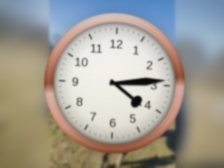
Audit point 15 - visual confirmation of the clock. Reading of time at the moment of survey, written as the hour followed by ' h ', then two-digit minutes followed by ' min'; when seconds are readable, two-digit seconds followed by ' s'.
4 h 14 min
